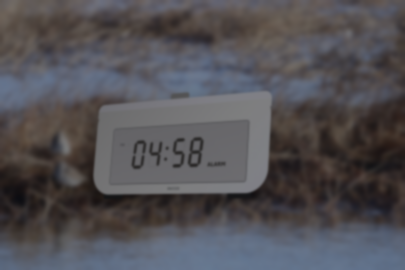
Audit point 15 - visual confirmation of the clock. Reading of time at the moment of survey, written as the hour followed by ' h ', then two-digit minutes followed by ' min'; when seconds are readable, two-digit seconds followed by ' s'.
4 h 58 min
